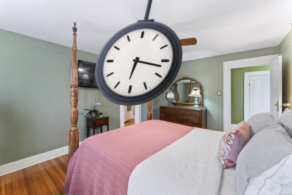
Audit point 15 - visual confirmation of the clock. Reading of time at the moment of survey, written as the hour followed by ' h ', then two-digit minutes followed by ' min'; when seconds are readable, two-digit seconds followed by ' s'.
6 h 17 min
